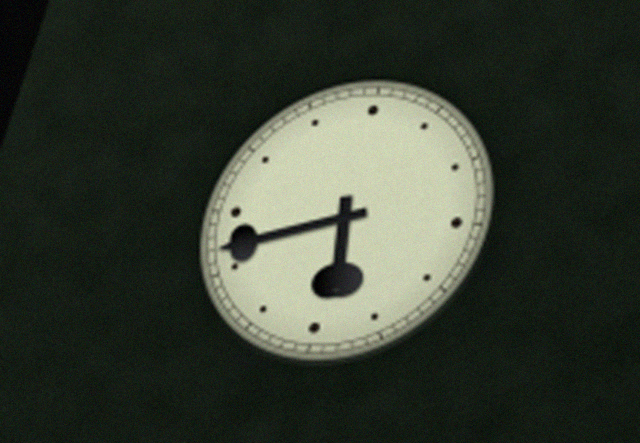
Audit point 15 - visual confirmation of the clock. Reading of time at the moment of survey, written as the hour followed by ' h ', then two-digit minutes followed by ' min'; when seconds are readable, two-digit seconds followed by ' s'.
5 h 42 min
